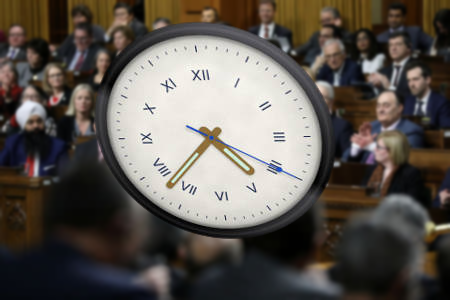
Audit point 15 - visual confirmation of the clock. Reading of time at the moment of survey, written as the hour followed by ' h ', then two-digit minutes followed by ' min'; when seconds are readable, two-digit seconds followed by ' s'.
4 h 37 min 20 s
